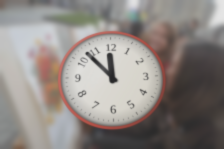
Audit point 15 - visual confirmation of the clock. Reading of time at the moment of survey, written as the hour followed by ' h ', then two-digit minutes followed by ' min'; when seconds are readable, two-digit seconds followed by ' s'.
11 h 53 min
